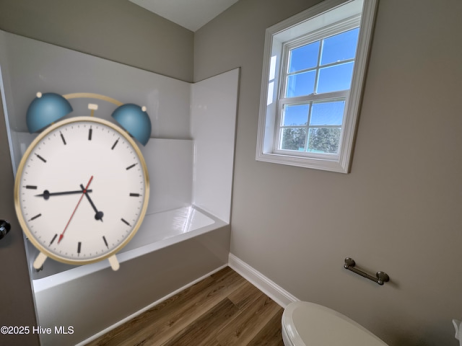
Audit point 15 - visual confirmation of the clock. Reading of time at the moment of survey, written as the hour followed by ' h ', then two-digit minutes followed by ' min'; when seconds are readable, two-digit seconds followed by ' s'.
4 h 43 min 34 s
